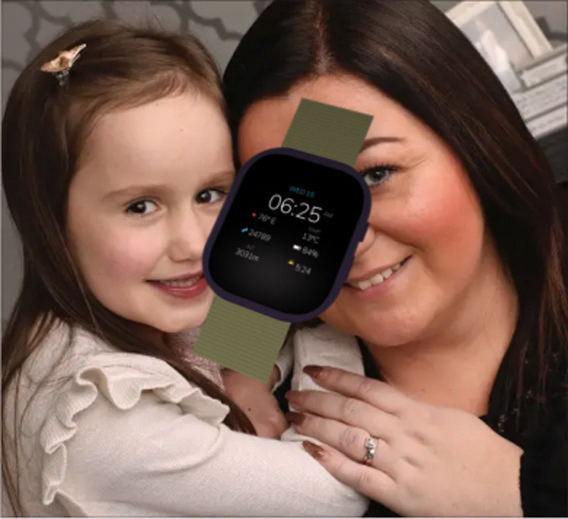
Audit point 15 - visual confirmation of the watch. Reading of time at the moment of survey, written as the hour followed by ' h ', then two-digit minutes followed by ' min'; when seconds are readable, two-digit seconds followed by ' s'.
6 h 25 min
